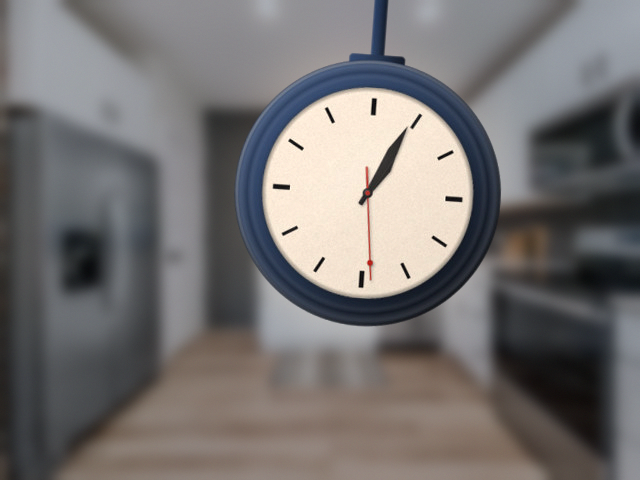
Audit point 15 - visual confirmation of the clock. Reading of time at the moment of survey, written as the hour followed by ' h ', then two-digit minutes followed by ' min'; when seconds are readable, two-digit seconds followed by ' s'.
1 h 04 min 29 s
